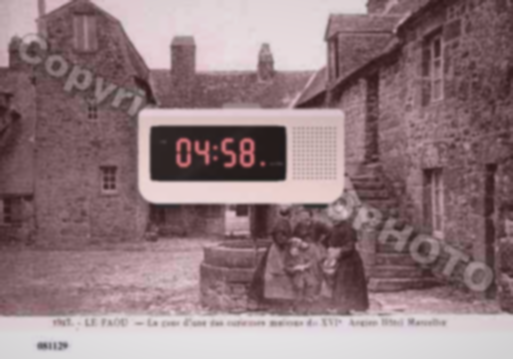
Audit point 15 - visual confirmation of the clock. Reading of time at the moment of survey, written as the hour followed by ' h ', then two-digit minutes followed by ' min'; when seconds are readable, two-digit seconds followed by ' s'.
4 h 58 min
